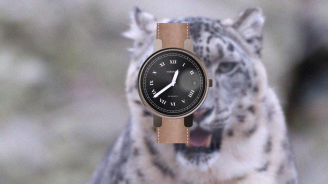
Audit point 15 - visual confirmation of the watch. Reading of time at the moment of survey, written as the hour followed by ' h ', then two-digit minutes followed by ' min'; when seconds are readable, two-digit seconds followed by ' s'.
12 h 39 min
